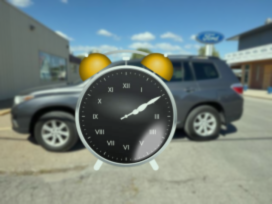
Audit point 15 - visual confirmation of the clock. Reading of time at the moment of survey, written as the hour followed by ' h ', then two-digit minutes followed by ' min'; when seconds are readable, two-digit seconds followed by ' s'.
2 h 10 min
